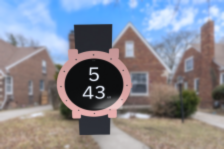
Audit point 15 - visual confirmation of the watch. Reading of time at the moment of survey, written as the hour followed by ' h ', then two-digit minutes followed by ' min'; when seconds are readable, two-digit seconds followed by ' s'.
5 h 43 min
